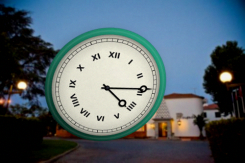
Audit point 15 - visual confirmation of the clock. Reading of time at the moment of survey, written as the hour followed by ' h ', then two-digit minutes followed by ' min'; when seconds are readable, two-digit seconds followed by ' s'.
4 h 14 min
